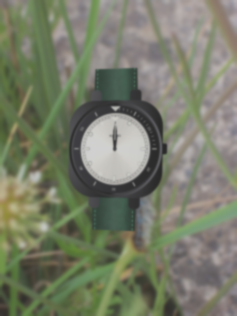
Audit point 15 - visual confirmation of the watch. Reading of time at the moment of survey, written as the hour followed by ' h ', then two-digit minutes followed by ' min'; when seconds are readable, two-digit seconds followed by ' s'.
12 h 00 min
